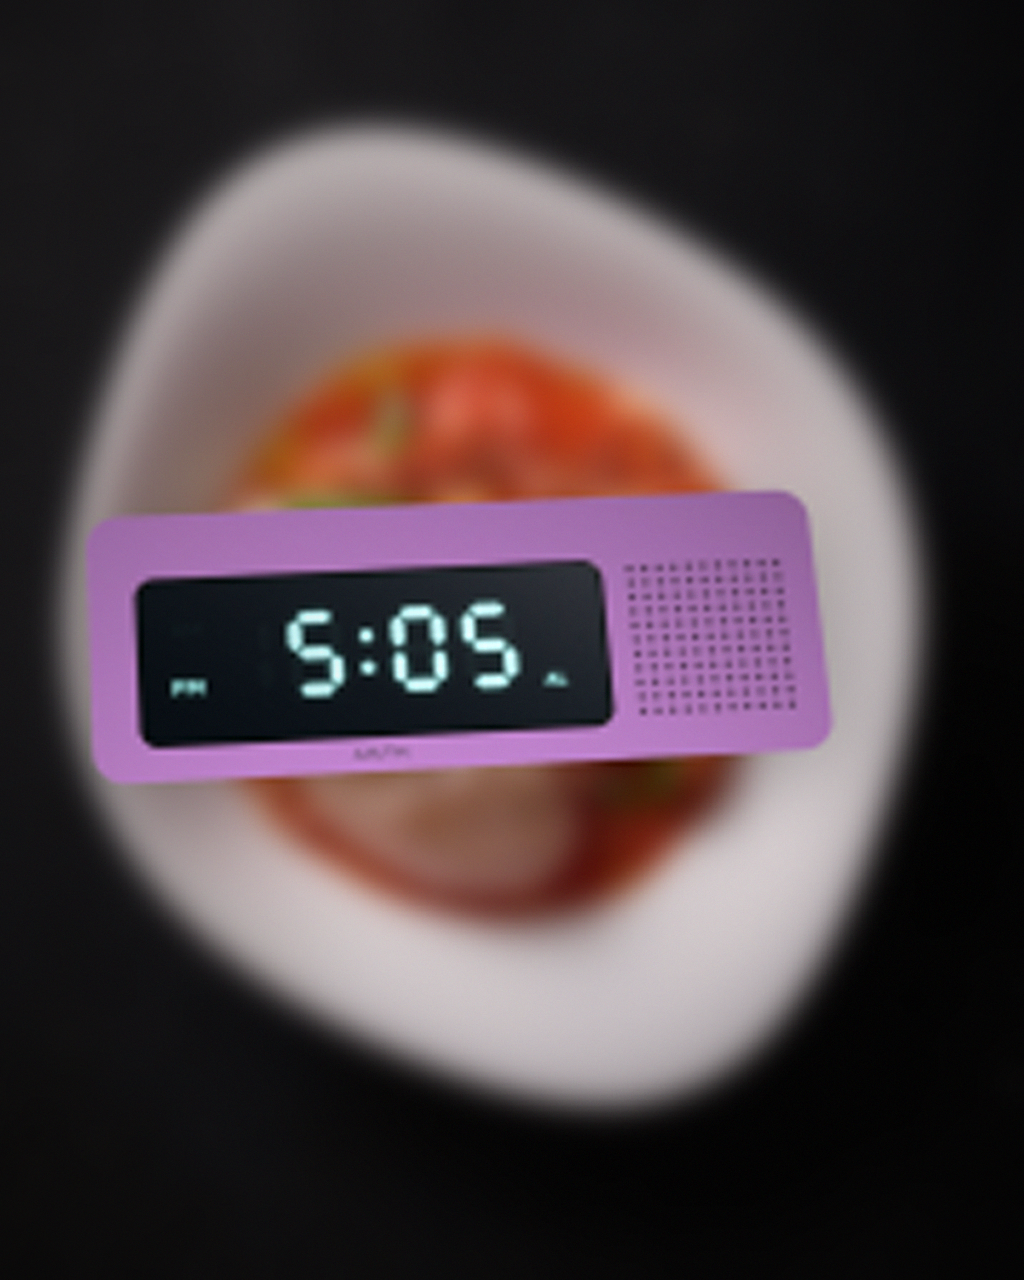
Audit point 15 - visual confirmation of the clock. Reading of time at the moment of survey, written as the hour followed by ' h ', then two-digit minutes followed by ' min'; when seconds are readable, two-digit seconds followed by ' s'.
5 h 05 min
